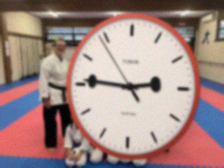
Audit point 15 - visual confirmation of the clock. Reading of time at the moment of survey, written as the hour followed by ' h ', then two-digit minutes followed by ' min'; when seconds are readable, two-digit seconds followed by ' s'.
2 h 45 min 54 s
